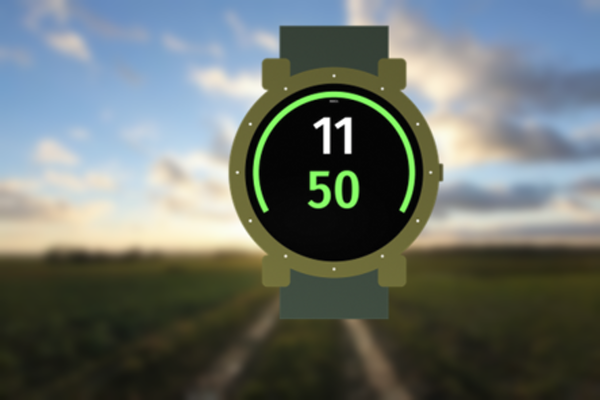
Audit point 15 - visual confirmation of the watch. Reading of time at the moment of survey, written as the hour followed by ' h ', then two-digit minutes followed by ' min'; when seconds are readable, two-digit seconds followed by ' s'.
11 h 50 min
